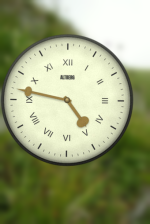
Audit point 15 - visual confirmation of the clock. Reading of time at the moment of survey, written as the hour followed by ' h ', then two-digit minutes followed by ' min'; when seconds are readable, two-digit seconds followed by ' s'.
4 h 47 min
